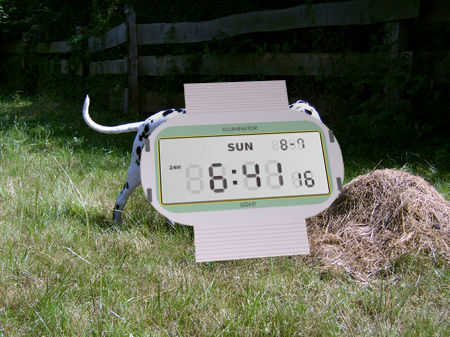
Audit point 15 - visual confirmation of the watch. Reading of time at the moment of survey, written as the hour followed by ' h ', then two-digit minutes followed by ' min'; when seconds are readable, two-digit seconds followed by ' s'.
6 h 41 min 16 s
